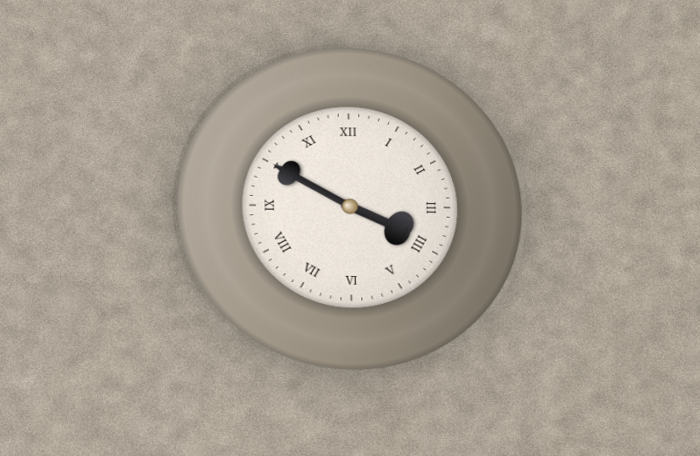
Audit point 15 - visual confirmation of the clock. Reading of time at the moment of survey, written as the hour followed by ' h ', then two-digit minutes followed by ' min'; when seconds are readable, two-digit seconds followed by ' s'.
3 h 50 min
